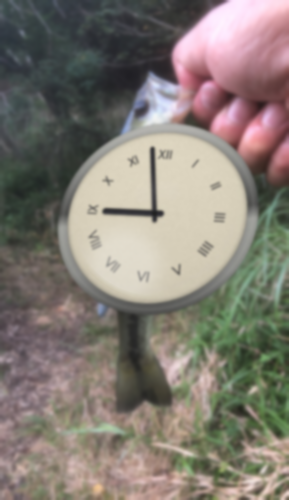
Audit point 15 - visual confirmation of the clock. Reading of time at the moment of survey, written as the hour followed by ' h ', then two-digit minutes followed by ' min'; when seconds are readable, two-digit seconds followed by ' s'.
8 h 58 min
